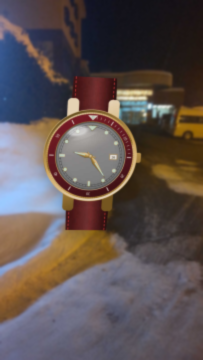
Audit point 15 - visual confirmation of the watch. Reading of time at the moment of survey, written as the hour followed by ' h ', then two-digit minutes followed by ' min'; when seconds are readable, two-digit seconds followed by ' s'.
9 h 24 min
